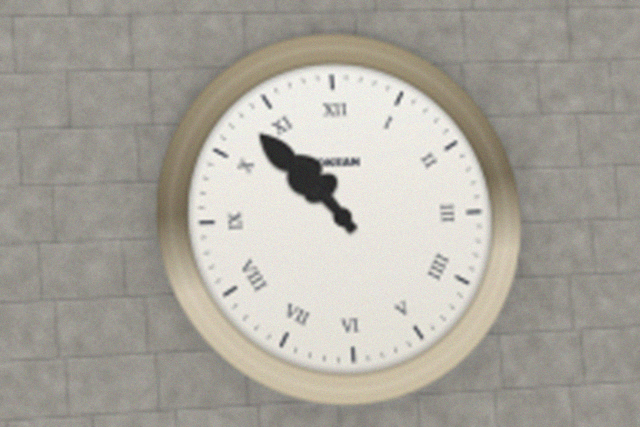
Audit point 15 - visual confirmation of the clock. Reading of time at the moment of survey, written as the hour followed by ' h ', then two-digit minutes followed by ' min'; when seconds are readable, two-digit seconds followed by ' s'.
10 h 53 min
